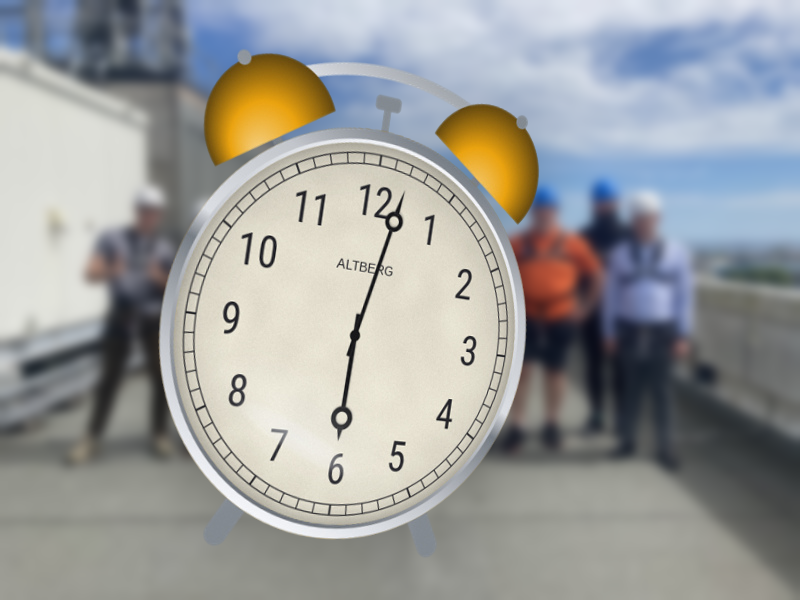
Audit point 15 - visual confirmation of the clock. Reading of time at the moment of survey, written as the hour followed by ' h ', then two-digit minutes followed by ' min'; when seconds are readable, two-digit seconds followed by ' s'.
6 h 02 min
